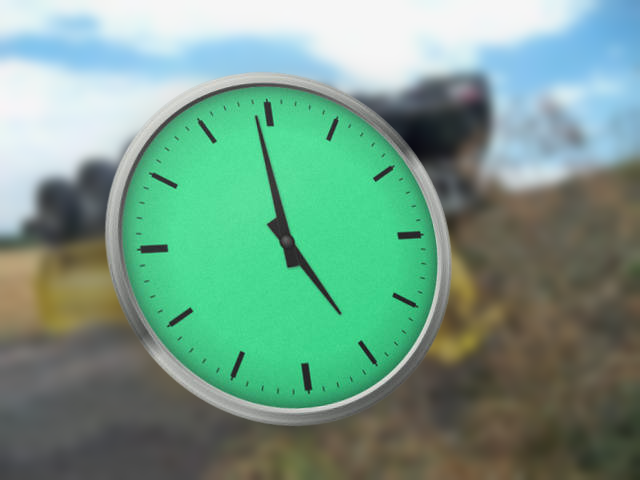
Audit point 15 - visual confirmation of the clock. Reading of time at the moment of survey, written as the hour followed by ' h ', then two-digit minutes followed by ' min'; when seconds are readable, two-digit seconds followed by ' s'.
4 h 59 min
